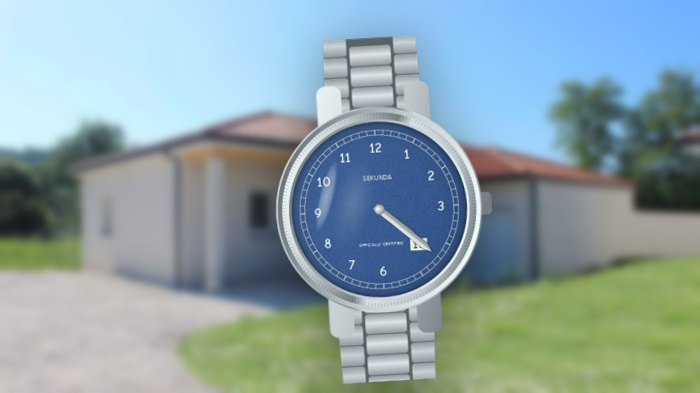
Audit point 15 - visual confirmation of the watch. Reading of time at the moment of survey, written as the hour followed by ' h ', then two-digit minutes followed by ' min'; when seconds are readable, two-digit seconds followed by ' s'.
4 h 22 min
